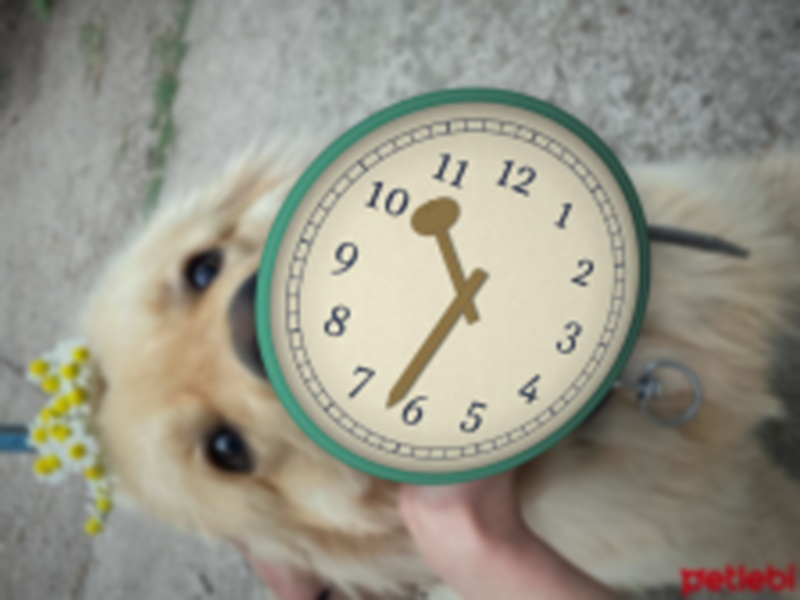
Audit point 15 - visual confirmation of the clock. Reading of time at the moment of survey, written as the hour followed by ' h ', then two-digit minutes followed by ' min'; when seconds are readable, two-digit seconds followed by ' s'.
10 h 32 min
